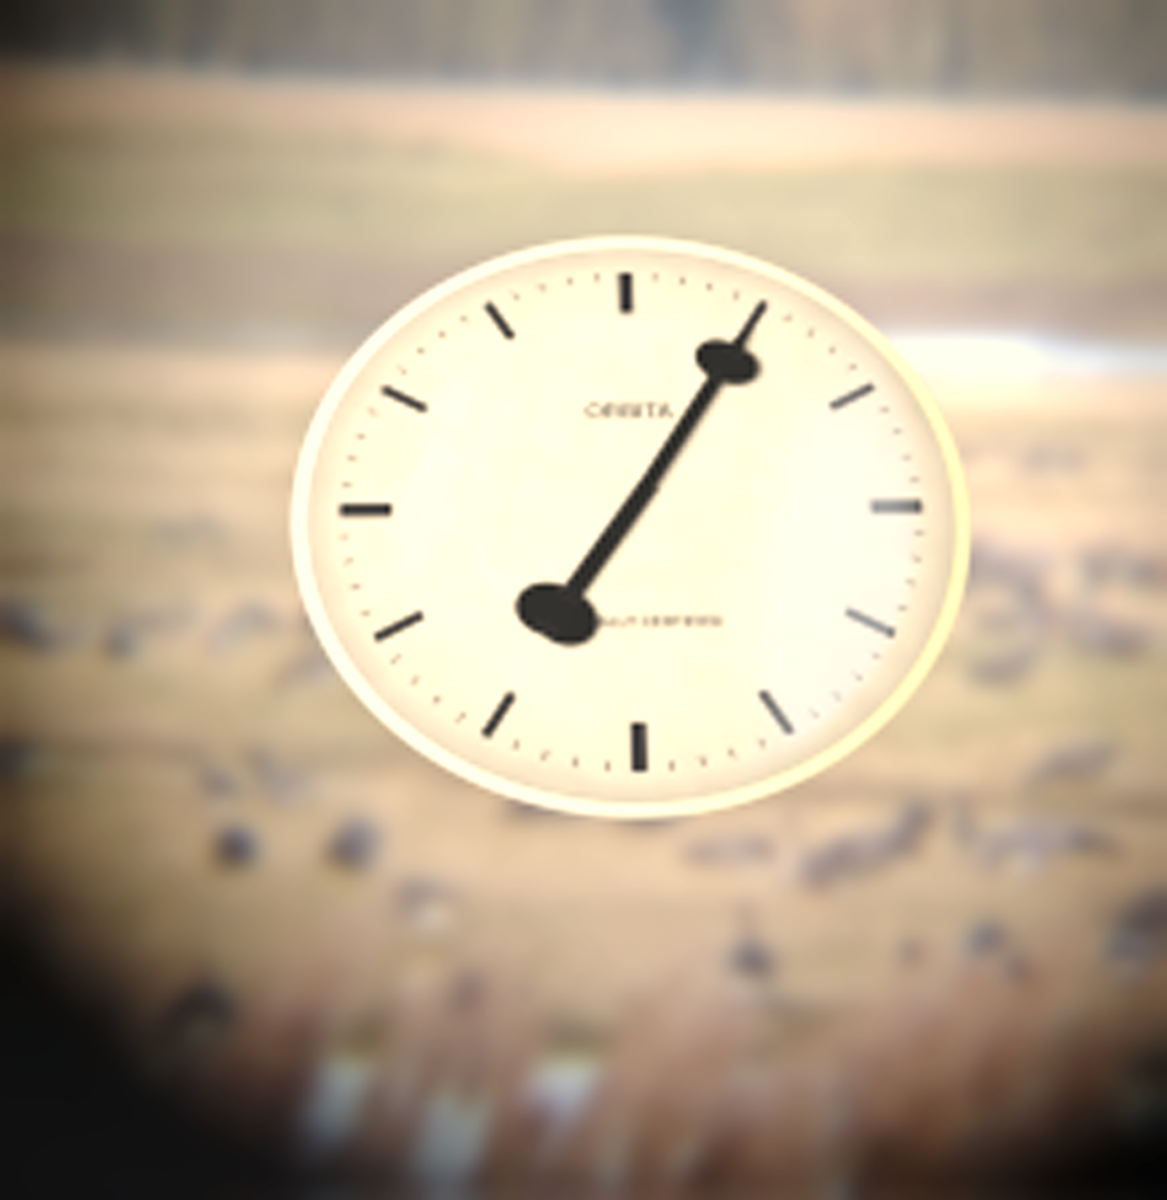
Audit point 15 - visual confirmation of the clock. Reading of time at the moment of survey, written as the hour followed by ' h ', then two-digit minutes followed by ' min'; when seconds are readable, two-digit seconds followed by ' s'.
7 h 05 min
